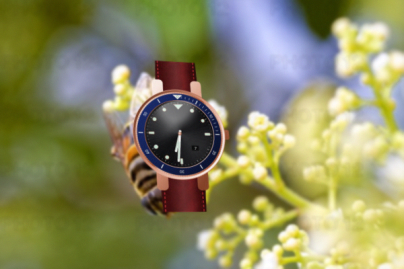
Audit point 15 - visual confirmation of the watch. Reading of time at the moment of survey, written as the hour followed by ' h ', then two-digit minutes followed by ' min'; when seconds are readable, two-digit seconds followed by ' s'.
6 h 31 min
